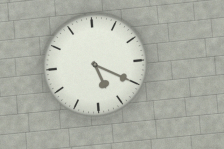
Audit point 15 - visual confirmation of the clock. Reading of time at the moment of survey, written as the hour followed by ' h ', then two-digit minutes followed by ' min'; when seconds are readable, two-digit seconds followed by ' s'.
5 h 20 min
